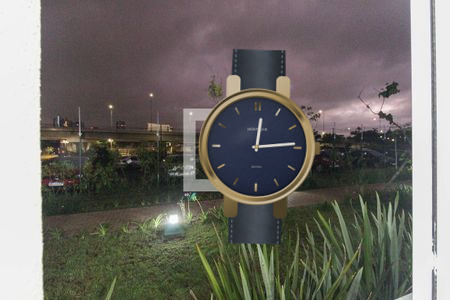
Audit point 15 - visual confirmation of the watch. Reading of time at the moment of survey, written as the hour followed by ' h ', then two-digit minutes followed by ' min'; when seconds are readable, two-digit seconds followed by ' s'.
12 h 14 min
